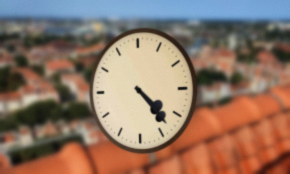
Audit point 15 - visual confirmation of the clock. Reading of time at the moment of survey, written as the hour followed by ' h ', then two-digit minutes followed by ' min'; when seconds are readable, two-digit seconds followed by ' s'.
4 h 23 min
